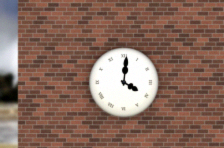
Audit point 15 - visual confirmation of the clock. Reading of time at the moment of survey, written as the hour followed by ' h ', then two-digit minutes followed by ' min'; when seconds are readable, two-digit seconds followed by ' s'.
4 h 01 min
